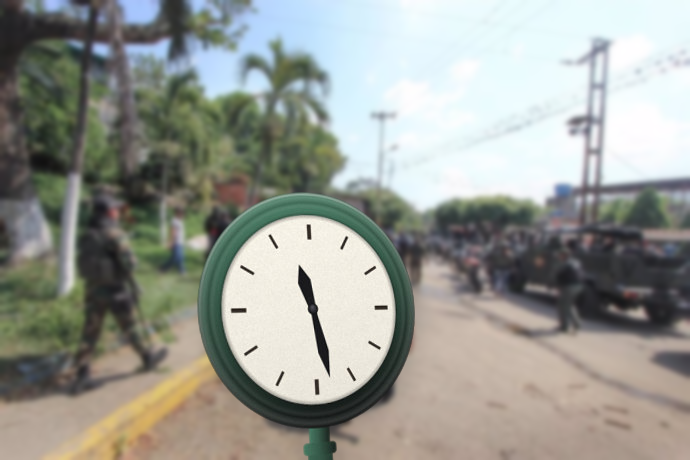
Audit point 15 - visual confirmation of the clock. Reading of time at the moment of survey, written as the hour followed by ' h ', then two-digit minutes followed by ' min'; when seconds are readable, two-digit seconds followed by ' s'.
11 h 28 min
